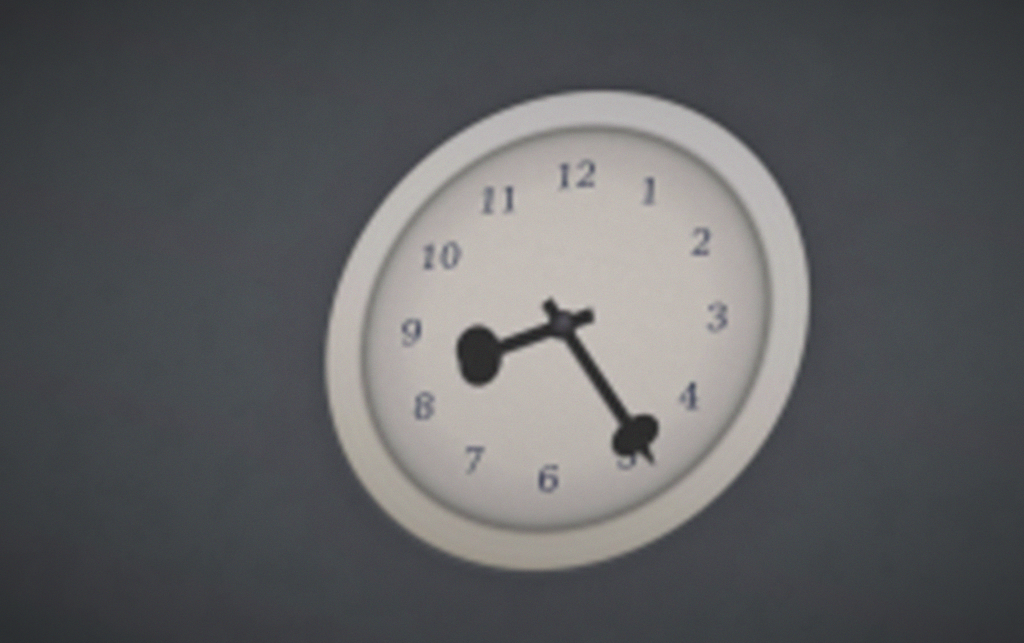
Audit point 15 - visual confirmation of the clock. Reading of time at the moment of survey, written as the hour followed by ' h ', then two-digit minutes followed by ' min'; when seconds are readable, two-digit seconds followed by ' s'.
8 h 24 min
